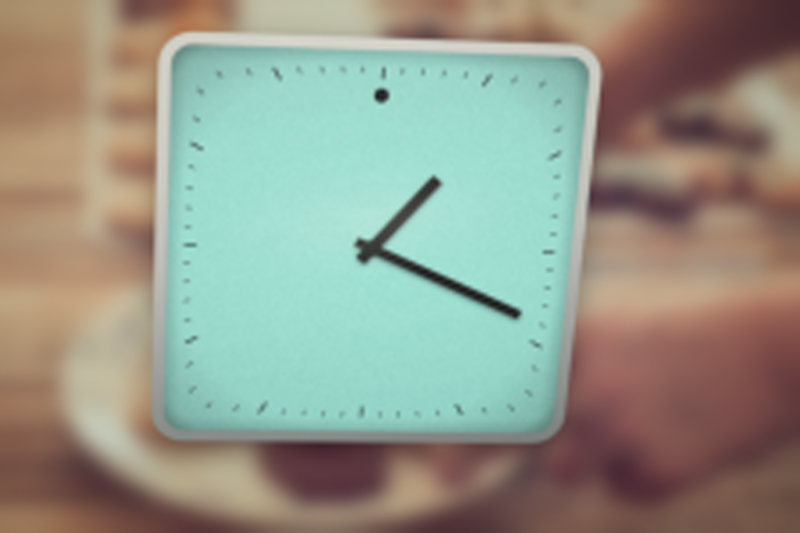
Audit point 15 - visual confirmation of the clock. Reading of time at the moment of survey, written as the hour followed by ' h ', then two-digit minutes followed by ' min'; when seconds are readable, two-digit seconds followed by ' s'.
1 h 19 min
